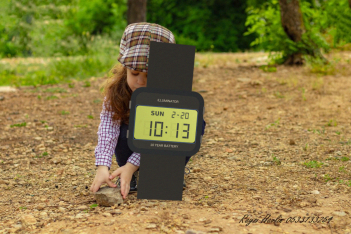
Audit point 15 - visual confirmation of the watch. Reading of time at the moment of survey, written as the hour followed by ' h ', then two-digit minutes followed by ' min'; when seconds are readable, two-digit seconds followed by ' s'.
10 h 13 min
